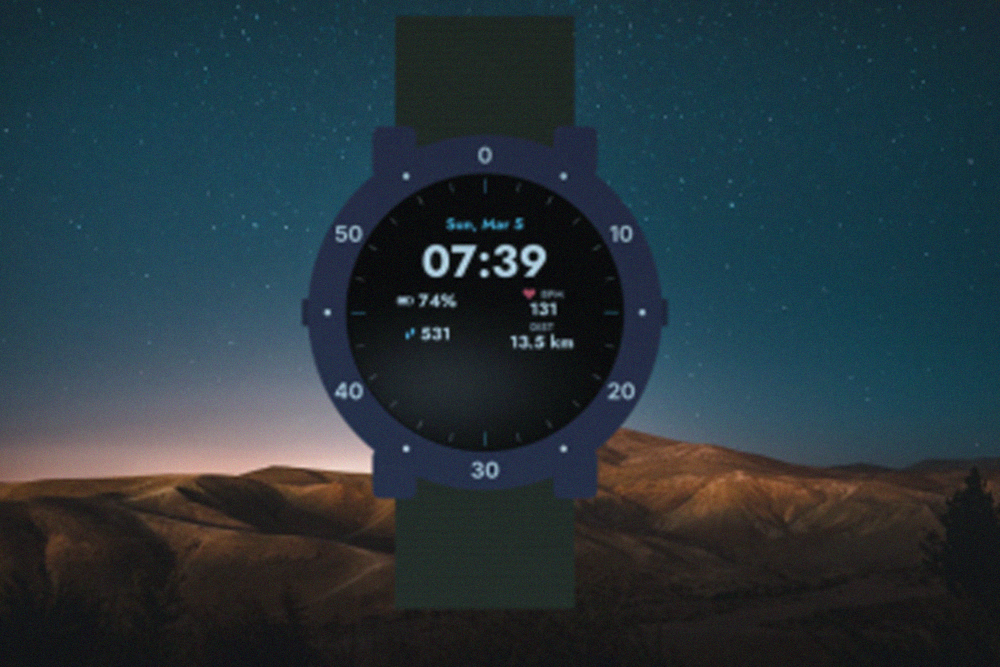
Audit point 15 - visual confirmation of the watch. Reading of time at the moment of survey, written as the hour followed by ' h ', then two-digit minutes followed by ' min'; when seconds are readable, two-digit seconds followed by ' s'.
7 h 39 min
